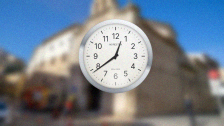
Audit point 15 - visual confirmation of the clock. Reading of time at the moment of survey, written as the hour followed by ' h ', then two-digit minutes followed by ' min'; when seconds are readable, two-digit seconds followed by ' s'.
12 h 39 min
